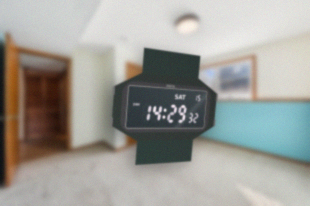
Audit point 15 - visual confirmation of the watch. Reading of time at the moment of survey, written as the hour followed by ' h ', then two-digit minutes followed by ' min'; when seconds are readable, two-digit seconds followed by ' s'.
14 h 29 min 32 s
